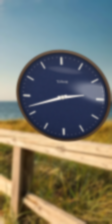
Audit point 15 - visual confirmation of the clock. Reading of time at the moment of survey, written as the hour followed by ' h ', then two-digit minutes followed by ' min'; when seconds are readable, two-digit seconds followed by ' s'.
2 h 42 min
